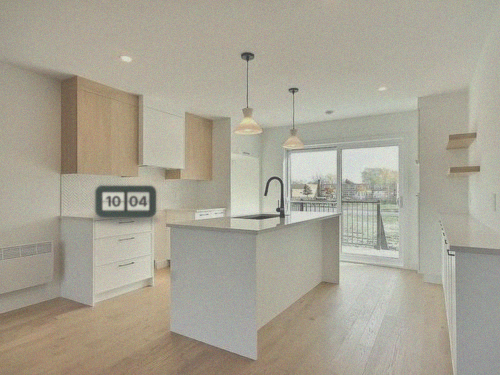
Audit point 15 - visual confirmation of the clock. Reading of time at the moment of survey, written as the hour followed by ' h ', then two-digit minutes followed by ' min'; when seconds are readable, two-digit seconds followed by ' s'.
10 h 04 min
